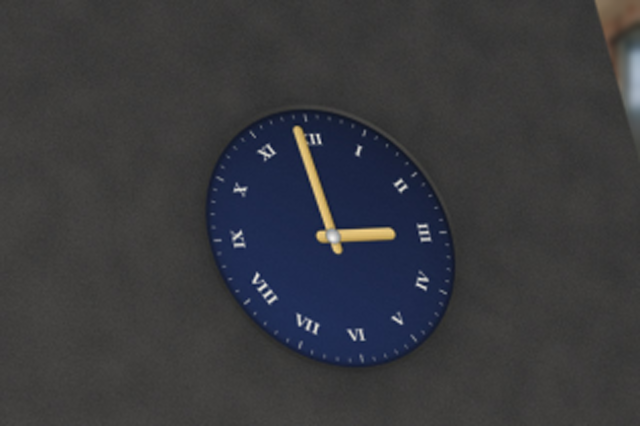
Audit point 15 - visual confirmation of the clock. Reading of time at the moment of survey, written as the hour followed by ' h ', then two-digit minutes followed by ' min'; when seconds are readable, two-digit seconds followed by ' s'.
2 h 59 min
